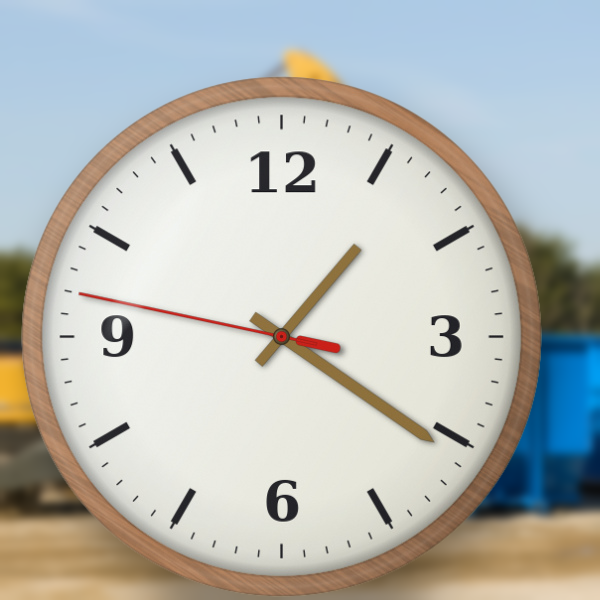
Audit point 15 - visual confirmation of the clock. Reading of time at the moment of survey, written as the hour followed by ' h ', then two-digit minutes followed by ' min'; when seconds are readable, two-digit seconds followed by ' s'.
1 h 20 min 47 s
